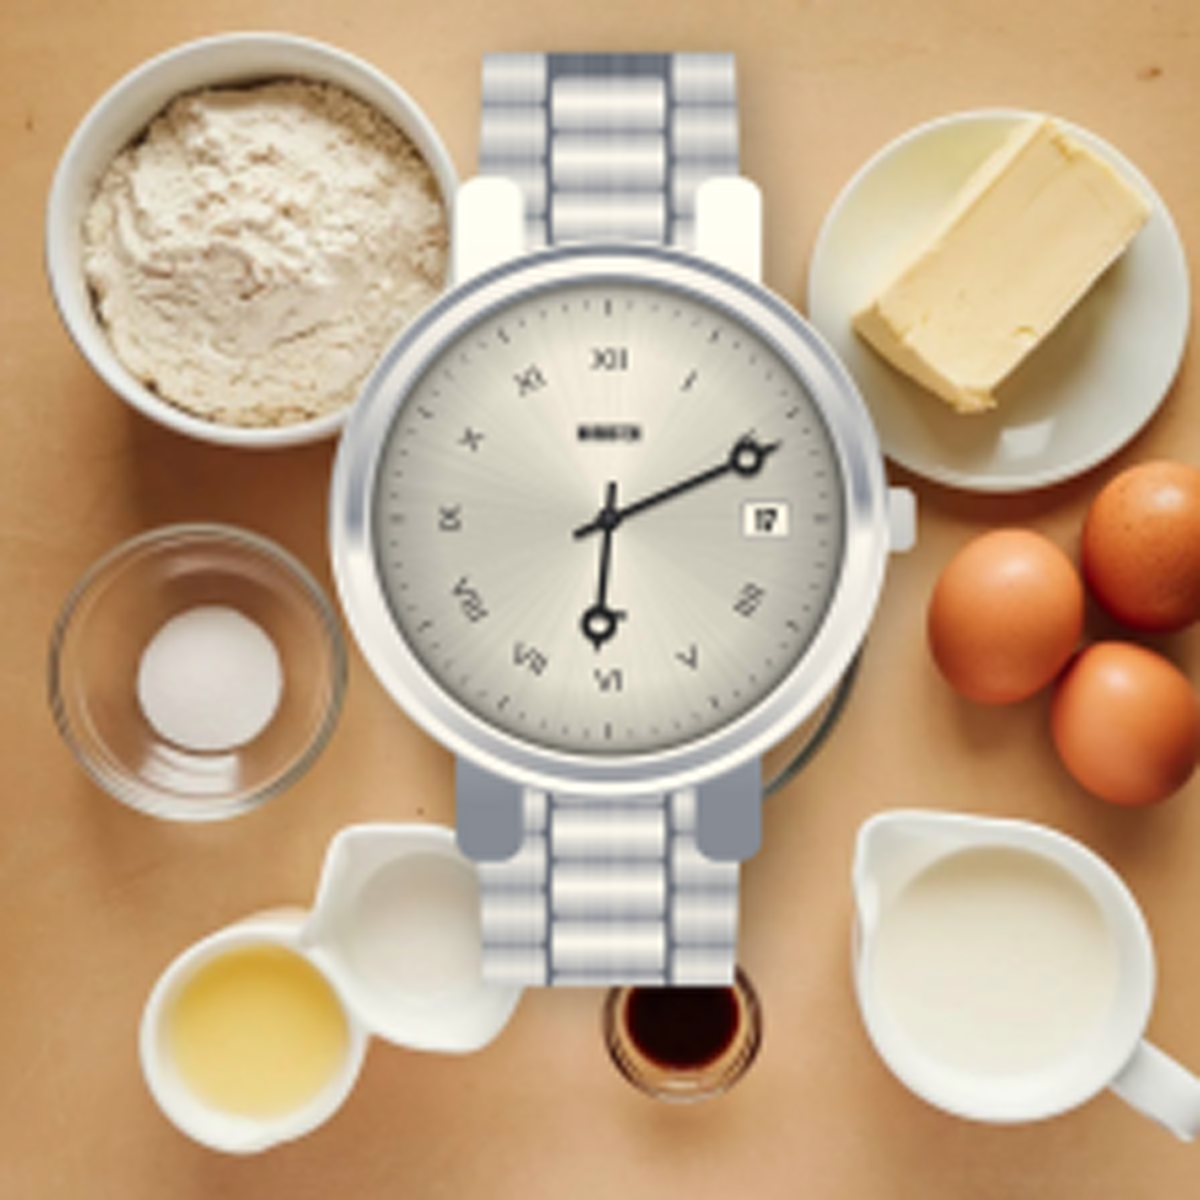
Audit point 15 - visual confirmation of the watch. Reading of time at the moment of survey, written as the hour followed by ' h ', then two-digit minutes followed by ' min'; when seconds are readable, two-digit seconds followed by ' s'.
6 h 11 min
